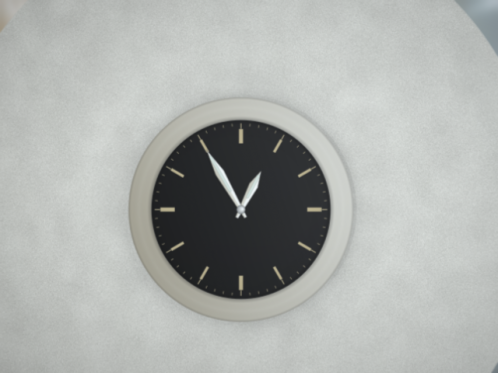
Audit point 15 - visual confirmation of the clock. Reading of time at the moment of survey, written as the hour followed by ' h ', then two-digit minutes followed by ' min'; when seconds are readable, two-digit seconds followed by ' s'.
12 h 55 min
